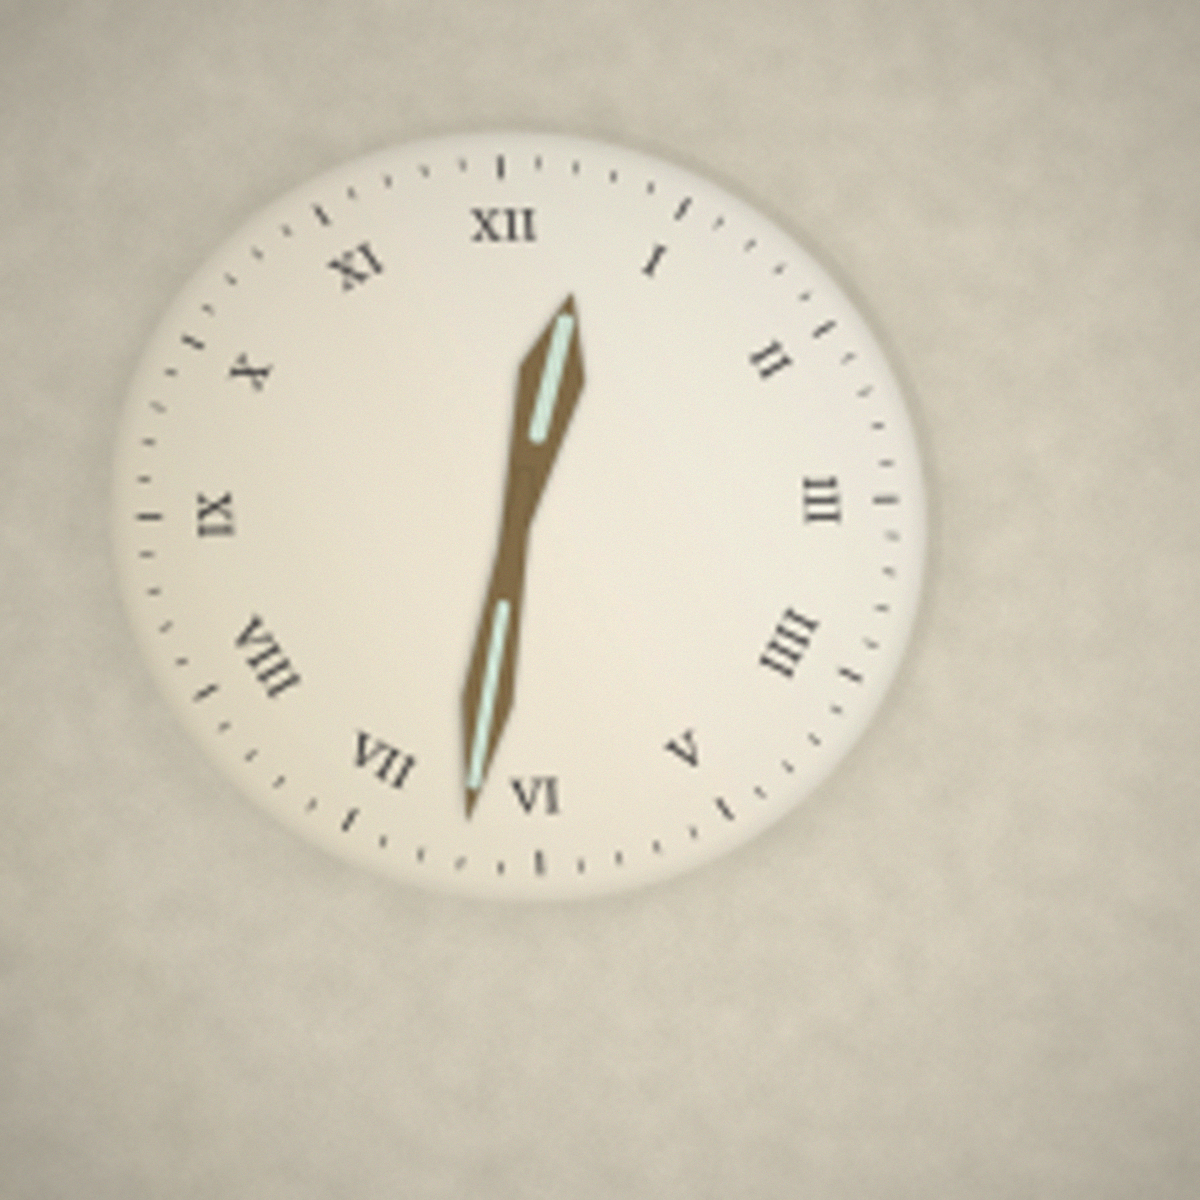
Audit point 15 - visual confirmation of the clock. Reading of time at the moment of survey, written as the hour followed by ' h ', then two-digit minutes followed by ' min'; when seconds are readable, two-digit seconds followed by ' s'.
12 h 32 min
